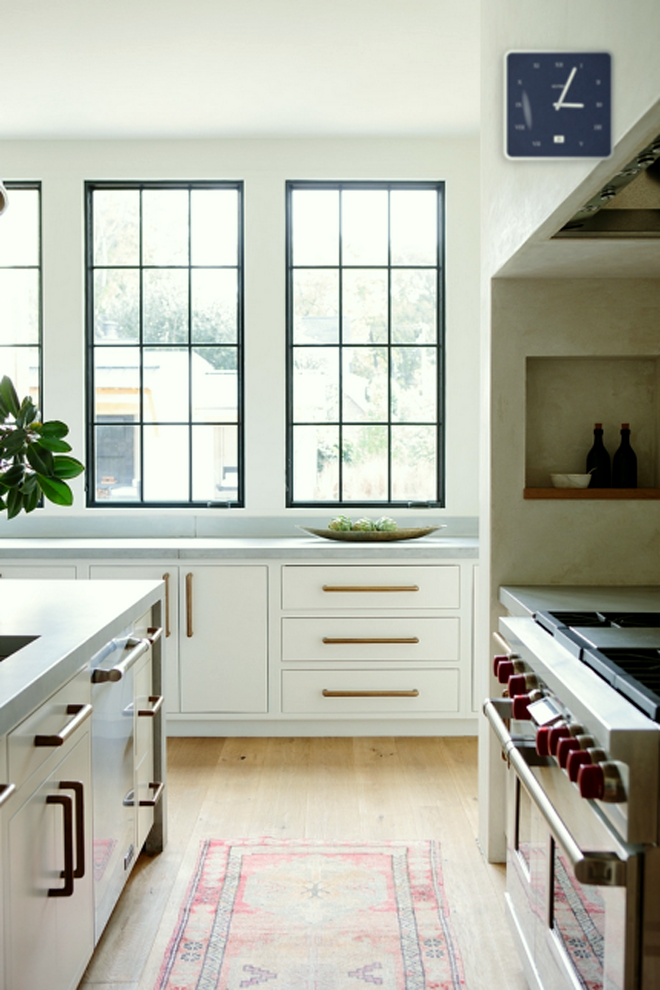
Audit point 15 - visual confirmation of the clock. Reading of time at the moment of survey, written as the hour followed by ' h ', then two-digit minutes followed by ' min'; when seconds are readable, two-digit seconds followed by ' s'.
3 h 04 min
